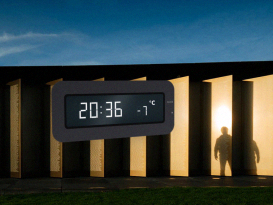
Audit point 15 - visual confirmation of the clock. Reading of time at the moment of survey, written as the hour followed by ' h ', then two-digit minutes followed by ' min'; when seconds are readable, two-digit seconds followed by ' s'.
20 h 36 min
